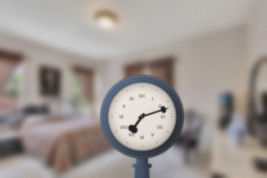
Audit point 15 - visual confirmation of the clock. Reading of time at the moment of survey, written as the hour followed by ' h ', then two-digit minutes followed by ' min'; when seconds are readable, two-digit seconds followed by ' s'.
7 h 12 min
